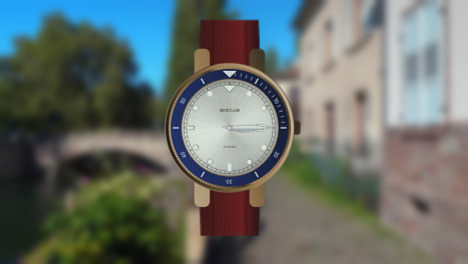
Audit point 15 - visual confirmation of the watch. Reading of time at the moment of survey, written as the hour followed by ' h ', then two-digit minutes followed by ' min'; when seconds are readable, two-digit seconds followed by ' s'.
3 h 15 min
